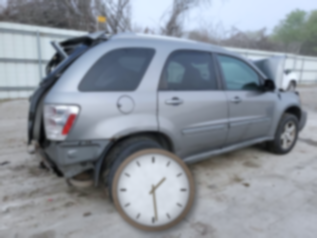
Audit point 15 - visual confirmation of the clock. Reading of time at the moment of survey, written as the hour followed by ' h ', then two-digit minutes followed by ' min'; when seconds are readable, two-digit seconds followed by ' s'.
1 h 29 min
